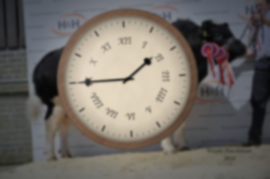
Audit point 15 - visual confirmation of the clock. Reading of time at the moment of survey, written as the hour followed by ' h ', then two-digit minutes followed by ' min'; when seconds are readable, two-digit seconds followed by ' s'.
1 h 45 min
